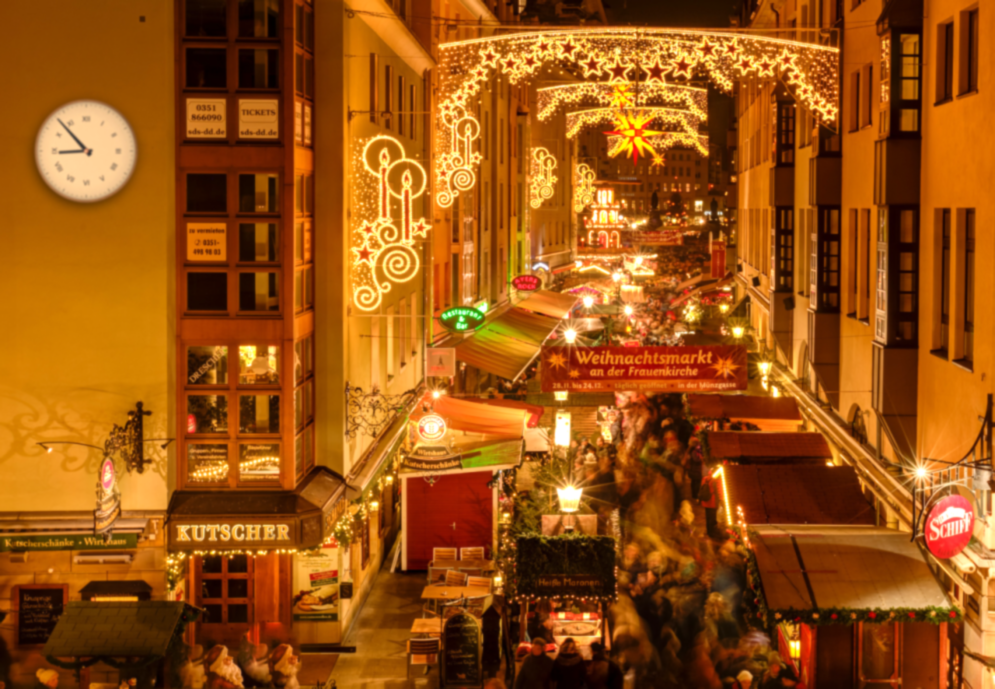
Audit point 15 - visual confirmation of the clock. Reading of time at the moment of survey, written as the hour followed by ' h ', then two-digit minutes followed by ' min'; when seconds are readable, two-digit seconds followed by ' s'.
8 h 53 min
